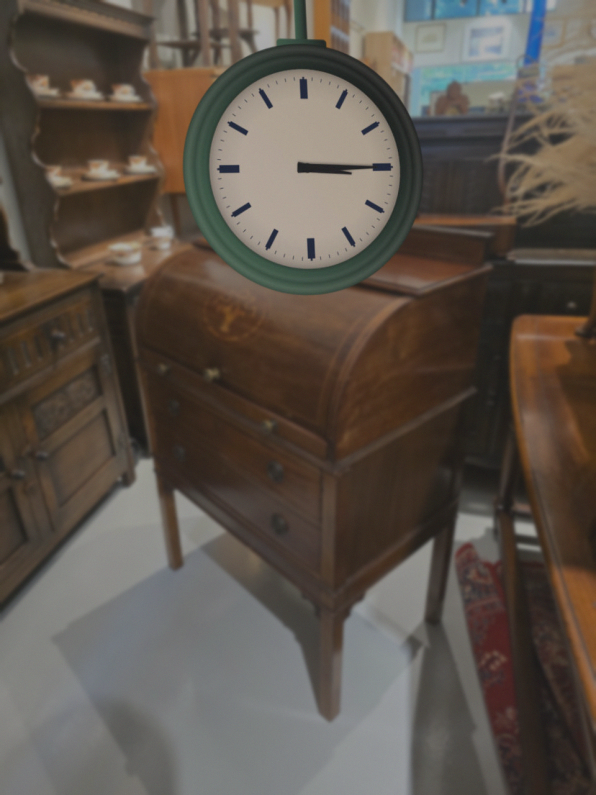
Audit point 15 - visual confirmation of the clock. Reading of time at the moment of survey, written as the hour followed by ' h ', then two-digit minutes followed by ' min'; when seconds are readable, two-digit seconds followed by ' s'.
3 h 15 min
